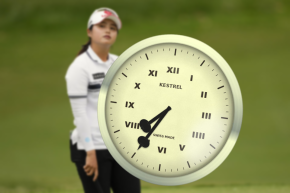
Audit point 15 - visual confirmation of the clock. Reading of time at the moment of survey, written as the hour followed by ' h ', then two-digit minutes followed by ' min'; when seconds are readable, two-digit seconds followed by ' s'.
7 h 35 min
